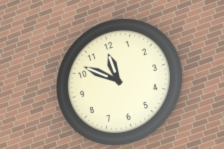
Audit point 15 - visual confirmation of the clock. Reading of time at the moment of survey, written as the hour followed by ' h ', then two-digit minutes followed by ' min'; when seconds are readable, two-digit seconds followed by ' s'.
11 h 52 min
